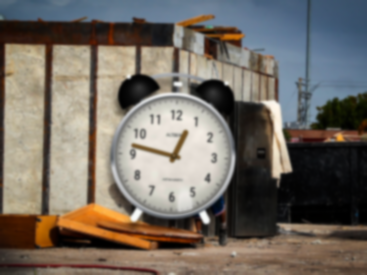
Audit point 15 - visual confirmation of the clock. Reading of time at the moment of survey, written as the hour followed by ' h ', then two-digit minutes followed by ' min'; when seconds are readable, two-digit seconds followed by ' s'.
12 h 47 min
